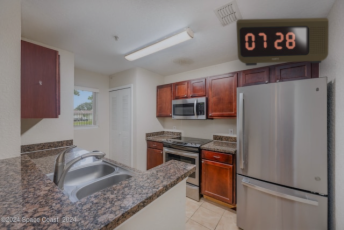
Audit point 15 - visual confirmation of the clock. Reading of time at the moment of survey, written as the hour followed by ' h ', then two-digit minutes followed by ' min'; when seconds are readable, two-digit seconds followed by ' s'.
7 h 28 min
